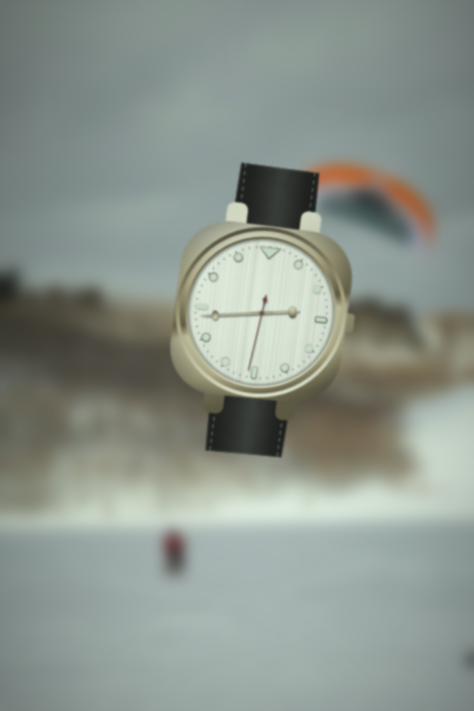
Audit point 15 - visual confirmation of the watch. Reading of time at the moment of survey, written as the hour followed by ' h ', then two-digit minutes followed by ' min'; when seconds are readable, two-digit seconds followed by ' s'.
2 h 43 min 31 s
